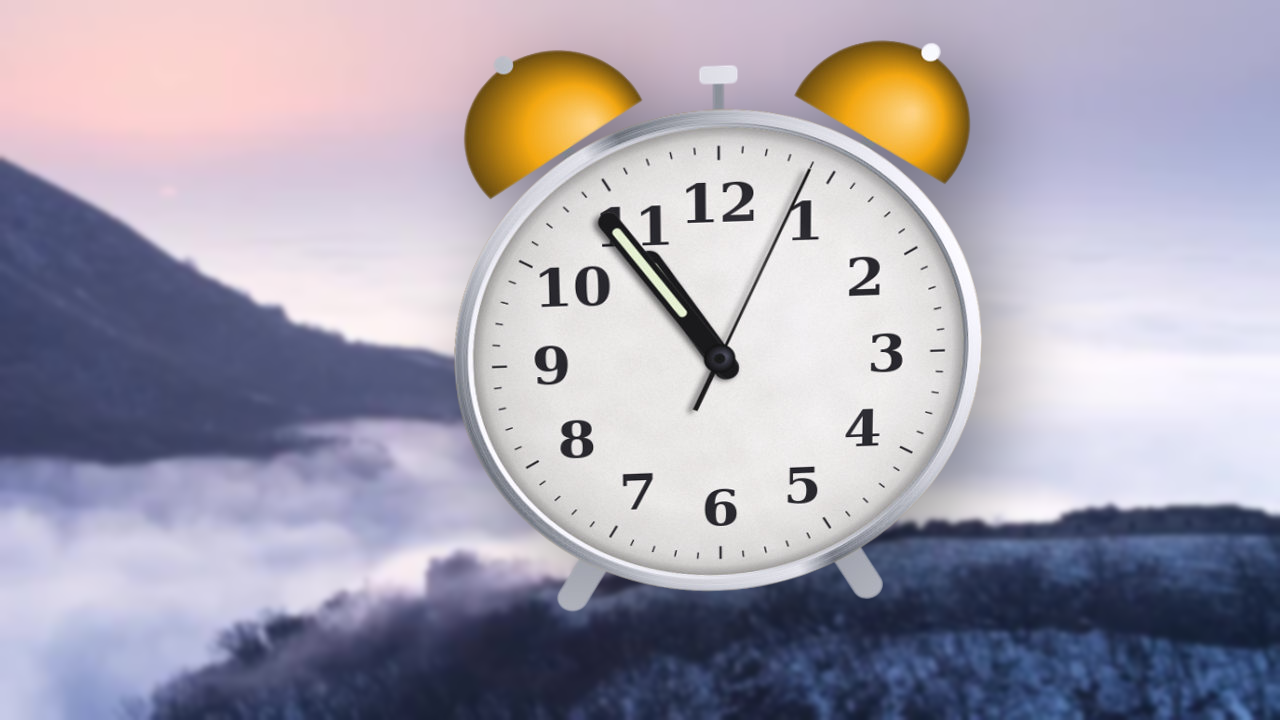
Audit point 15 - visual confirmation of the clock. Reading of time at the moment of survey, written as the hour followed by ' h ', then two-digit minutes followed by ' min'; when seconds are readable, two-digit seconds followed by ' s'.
10 h 54 min 04 s
